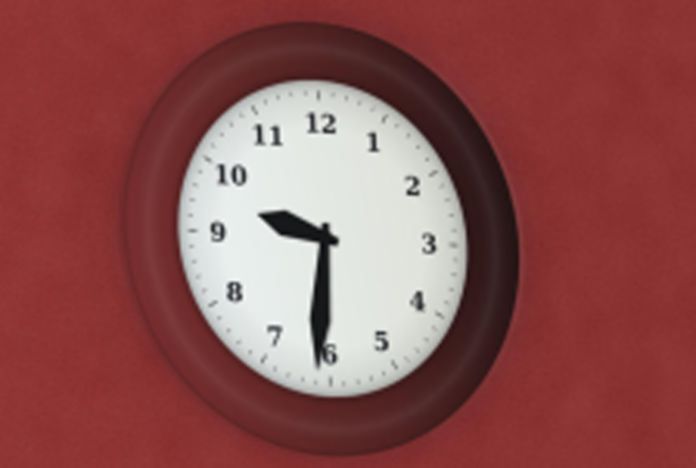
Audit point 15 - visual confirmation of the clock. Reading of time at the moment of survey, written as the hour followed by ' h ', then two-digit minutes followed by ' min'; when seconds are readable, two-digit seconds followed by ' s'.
9 h 31 min
